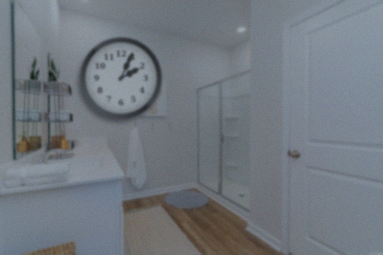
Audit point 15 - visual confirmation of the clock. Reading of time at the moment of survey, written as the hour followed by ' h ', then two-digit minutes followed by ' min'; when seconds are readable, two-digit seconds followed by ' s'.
2 h 04 min
